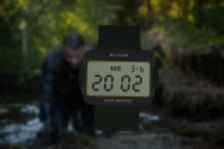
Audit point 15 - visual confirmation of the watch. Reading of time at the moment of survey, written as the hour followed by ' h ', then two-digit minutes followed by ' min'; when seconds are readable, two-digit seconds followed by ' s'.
20 h 02 min
